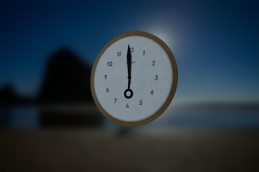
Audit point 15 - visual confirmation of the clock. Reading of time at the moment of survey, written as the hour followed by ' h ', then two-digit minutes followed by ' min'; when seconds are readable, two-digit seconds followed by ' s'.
5 h 59 min
